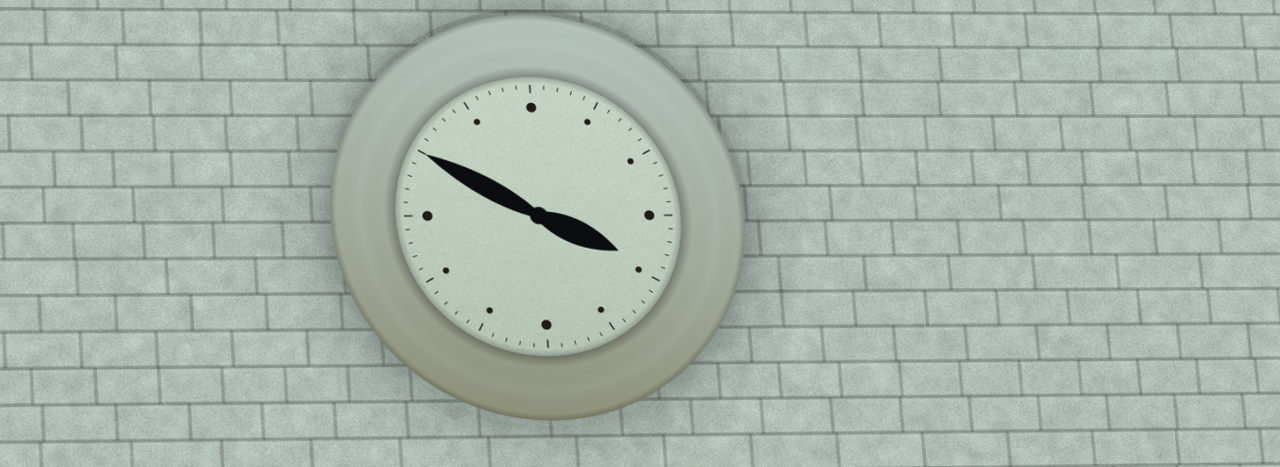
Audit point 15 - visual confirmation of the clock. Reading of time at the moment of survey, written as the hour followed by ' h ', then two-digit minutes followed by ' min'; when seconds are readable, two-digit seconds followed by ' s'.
3 h 50 min
